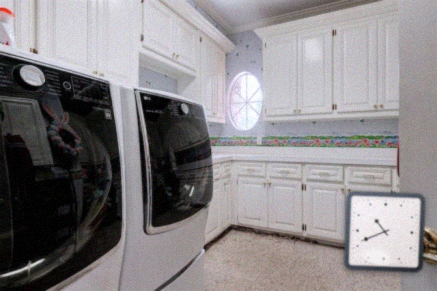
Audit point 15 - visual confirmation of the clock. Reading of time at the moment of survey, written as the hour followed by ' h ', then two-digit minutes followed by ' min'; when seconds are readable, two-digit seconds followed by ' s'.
10 h 41 min
